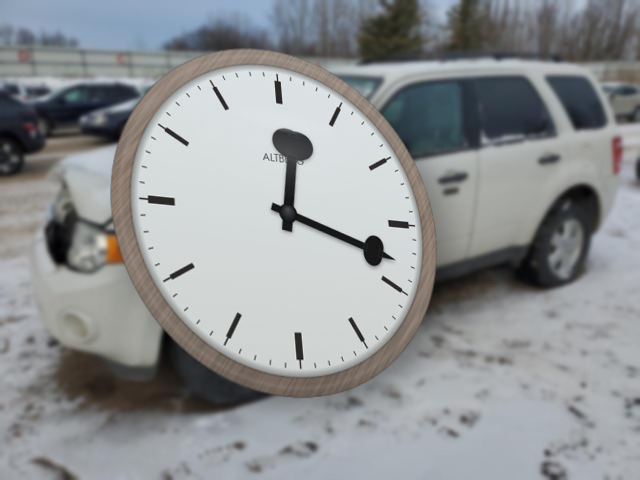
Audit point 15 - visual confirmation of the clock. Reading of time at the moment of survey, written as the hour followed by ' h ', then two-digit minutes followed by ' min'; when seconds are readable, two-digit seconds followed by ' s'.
12 h 18 min
